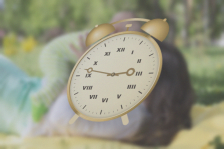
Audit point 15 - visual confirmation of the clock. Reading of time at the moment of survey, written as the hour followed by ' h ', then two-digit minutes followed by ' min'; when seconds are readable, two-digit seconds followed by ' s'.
2 h 47 min
